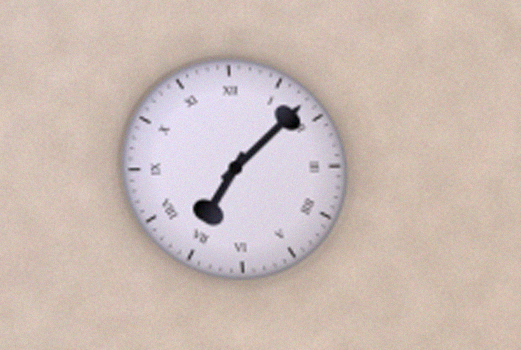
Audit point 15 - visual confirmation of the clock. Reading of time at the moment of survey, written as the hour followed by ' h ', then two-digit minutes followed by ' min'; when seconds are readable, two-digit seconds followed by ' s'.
7 h 08 min
